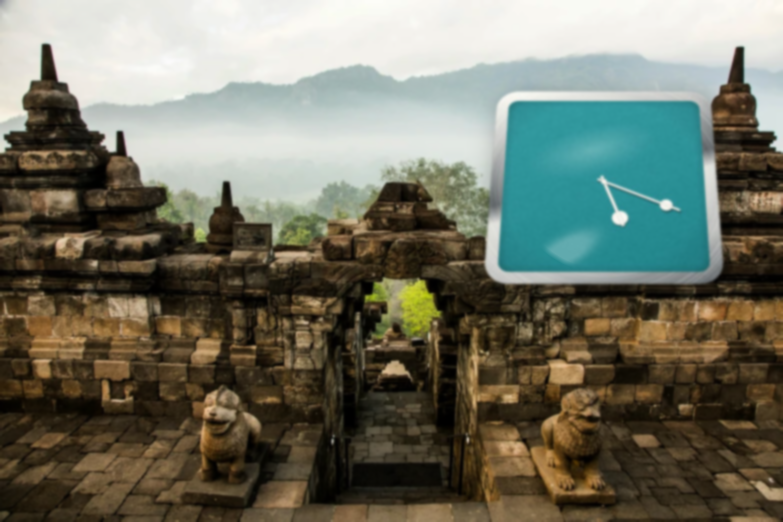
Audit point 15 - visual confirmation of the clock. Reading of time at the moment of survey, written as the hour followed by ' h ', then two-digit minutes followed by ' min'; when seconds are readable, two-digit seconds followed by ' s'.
5 h 19 min
